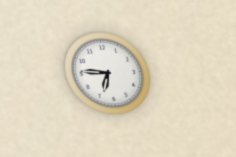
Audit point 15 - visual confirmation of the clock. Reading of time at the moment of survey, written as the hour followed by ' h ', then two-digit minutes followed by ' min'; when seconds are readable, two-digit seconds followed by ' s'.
6 h 46 min
